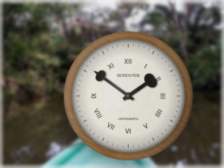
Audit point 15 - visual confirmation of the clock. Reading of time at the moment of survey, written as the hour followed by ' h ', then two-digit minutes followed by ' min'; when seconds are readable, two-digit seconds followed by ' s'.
1 h 51 min
